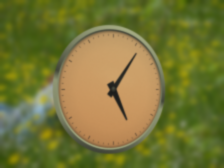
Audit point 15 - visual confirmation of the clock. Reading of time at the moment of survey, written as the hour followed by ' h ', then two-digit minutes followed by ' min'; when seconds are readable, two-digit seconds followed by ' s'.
5 h 06 min
